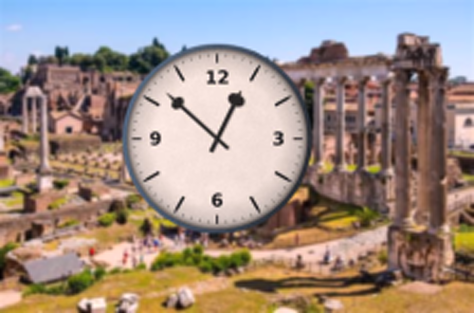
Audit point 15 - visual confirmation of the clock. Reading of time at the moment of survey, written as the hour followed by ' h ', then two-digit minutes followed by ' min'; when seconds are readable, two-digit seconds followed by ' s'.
12 h 52 min
